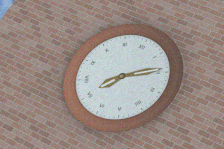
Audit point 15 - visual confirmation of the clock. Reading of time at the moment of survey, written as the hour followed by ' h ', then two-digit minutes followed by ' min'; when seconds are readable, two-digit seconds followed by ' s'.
7 h 09 min
